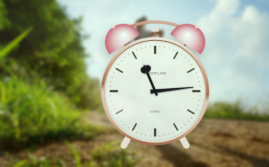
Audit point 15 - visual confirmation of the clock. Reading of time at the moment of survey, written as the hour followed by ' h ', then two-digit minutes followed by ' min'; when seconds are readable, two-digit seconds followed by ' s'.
11 h 14 min
